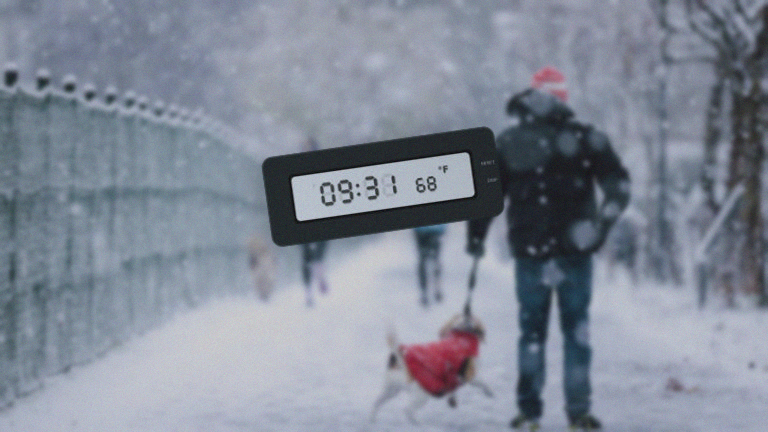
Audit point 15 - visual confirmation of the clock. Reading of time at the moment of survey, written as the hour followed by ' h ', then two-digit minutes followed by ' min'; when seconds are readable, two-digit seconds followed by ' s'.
9 h 31 min
